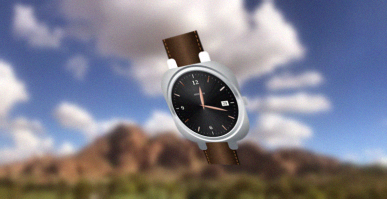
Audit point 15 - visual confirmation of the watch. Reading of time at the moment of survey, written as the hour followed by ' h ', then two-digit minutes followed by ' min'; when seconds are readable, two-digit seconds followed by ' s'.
12 h 18 min
